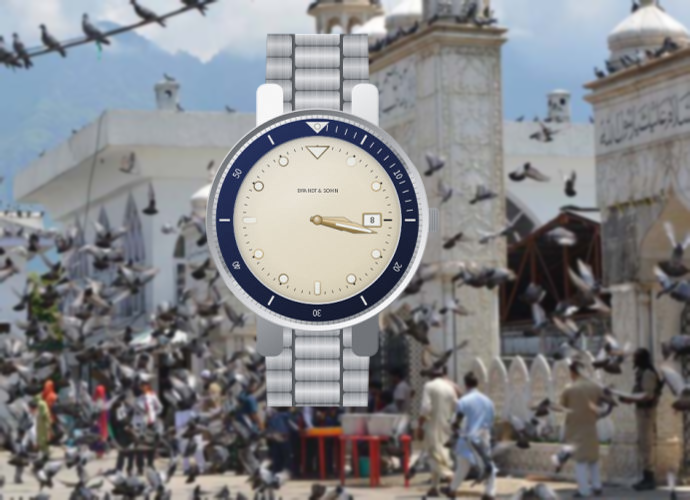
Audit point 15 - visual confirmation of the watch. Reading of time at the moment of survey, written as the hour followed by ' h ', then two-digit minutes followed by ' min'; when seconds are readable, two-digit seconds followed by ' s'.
3 h 17 min
